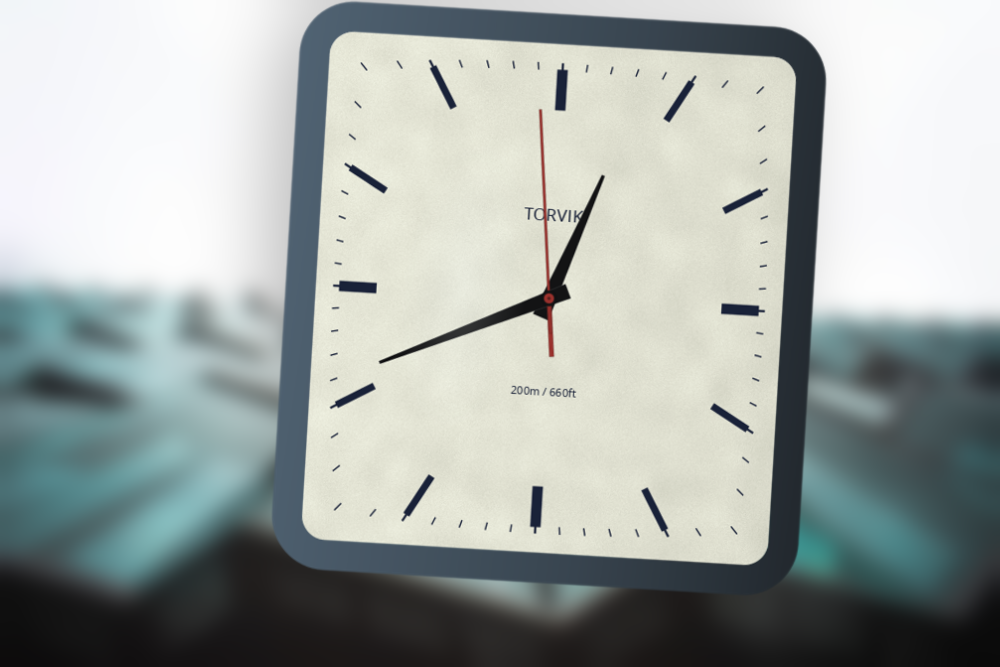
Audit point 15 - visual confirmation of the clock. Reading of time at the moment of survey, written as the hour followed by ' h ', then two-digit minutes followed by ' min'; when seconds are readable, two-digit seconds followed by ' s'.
12 h 40 min 59 s
